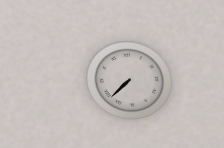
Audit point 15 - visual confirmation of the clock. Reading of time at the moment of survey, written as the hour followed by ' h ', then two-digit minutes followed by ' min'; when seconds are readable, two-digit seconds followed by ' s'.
7 h 38 min
